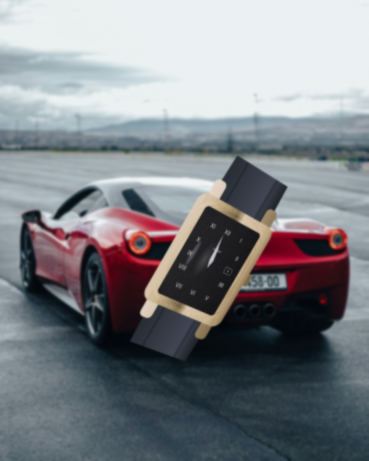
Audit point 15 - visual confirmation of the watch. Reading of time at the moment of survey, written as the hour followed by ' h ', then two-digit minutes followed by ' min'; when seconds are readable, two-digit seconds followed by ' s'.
11 h 59 min
